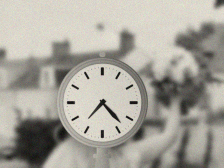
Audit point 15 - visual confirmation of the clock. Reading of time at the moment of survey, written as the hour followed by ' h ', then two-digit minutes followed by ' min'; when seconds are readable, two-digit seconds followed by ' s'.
7 h 23 min
